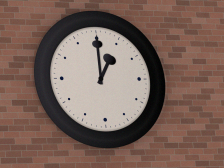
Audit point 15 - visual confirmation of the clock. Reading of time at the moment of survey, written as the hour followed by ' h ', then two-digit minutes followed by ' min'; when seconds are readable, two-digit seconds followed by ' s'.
1 h 00 min
